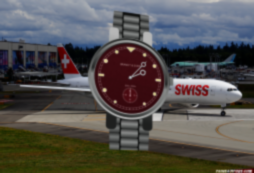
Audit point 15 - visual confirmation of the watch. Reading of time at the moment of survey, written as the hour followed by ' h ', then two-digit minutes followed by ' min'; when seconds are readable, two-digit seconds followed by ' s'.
2 h 07 min
